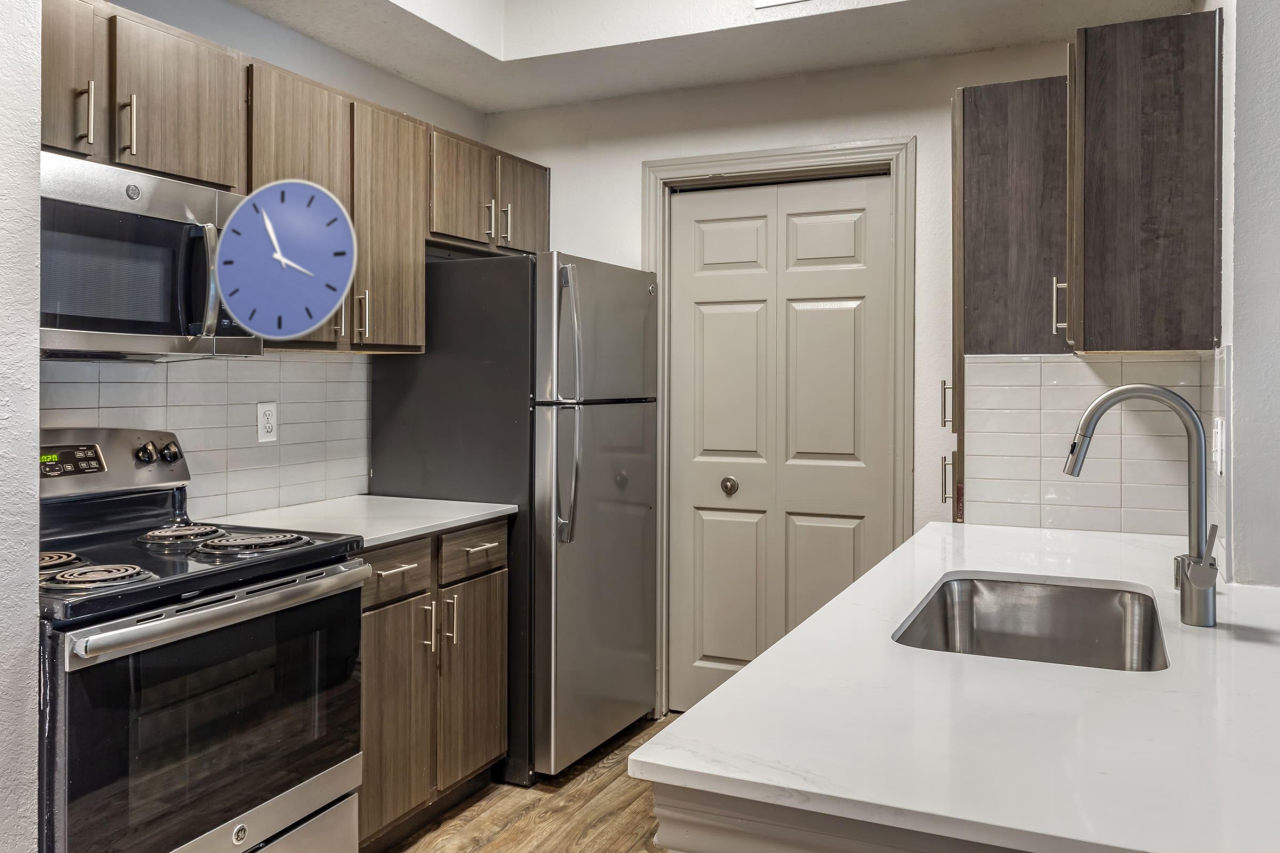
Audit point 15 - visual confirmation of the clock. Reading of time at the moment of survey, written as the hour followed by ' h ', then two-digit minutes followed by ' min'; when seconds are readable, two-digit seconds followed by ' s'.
3 h 56 min
